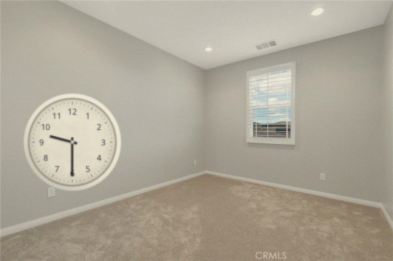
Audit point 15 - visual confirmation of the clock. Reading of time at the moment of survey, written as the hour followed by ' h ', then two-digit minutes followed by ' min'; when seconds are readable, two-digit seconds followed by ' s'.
9 h 30 min
